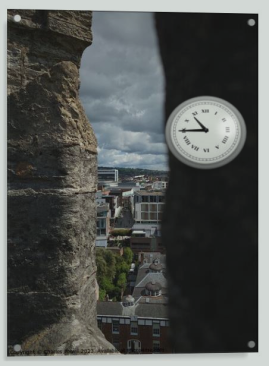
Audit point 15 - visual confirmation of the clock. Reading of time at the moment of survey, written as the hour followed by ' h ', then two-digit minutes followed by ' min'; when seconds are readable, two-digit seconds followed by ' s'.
10 h 45 min
